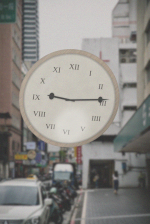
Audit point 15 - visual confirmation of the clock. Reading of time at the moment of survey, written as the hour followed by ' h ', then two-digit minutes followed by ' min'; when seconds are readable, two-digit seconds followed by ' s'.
9 h 14 min
